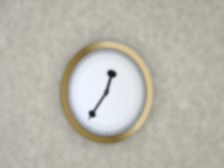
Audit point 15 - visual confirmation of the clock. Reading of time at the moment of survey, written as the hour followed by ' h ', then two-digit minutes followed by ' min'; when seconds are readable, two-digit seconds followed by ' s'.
12 h 36 min
